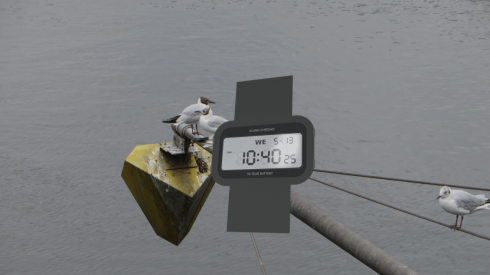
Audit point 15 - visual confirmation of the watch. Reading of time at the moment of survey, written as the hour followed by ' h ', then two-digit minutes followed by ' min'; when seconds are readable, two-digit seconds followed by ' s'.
10 h 40 min 25 s
